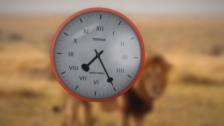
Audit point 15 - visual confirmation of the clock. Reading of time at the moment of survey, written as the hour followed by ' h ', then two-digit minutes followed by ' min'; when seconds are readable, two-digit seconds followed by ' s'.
7 h 25 min
